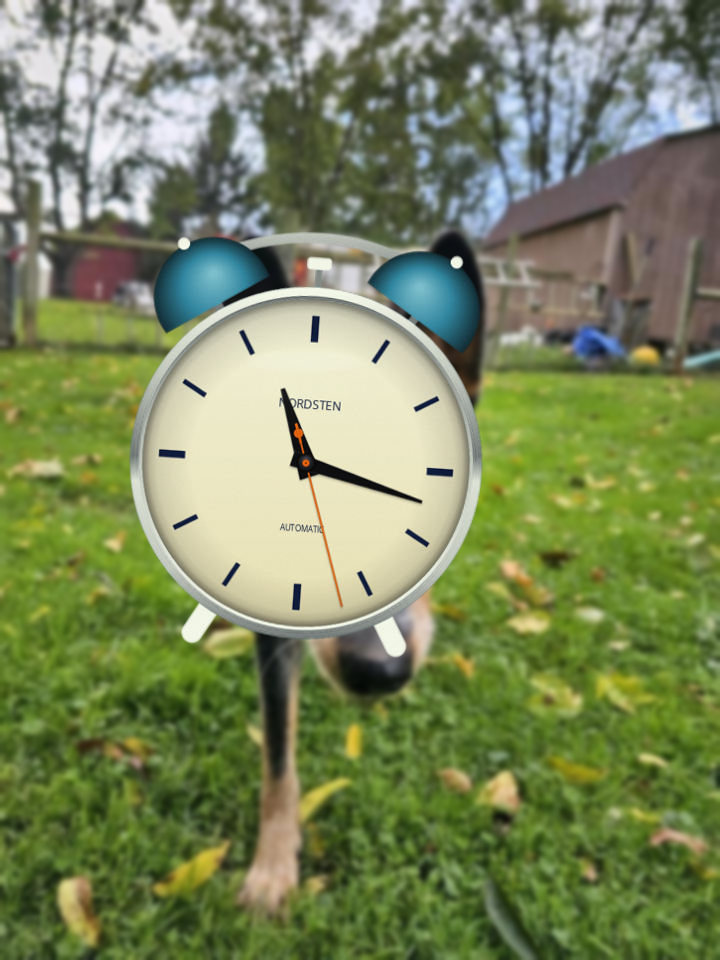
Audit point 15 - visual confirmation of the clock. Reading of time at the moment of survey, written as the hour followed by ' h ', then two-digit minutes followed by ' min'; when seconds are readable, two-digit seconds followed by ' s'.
11 h 17 min 27 s
